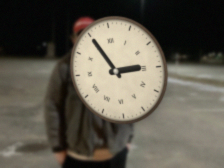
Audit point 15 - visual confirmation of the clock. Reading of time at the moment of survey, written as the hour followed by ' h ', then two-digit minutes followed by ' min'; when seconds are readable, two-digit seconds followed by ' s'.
2 h 55 min
